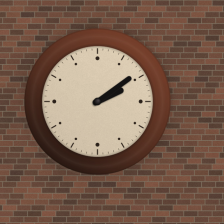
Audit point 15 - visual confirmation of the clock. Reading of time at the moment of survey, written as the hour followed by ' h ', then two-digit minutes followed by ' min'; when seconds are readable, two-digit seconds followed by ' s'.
2 h 09 min
